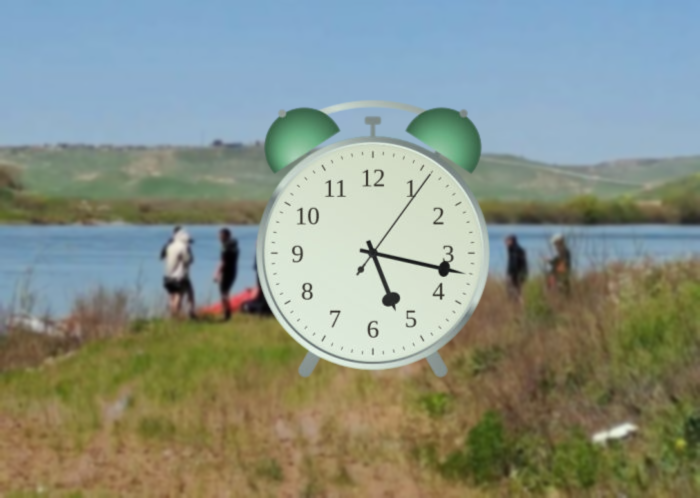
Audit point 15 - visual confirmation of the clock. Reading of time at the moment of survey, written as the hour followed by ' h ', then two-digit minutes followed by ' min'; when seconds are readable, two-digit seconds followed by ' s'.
5 h 17 min 06 s
